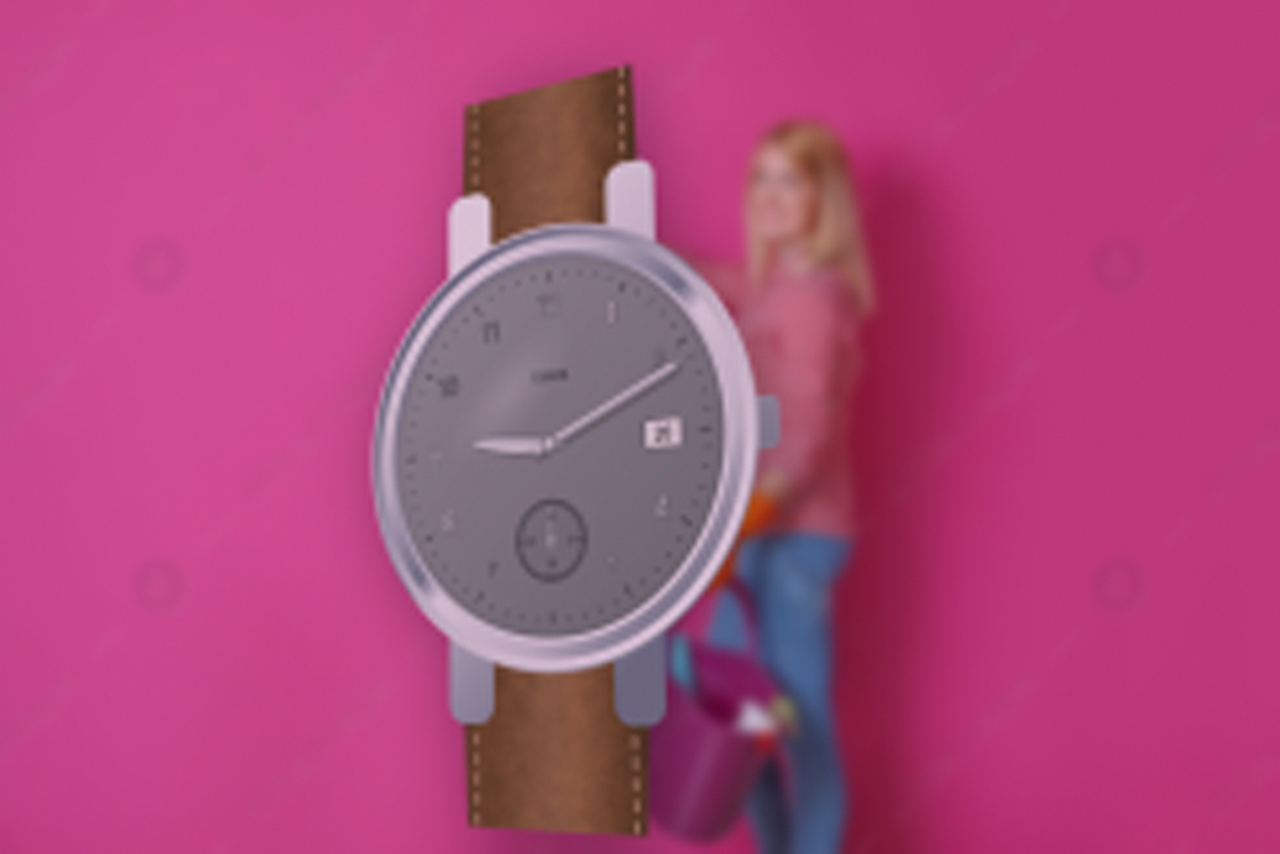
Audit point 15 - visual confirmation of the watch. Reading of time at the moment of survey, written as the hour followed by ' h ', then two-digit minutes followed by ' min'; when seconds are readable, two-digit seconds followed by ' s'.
9 h 11 min
